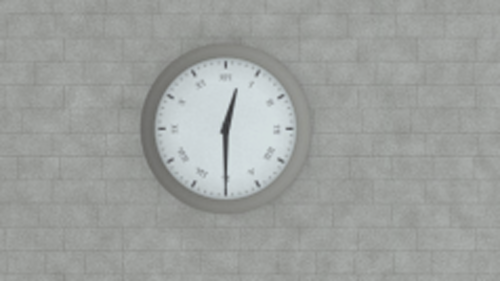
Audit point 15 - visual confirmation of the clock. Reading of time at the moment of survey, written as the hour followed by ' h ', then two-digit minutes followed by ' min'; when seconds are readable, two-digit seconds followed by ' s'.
12 h 30 min
